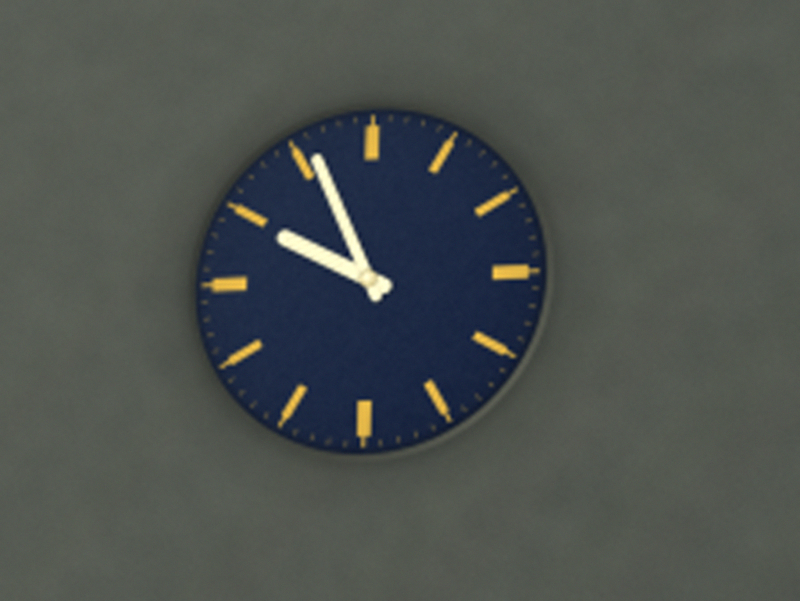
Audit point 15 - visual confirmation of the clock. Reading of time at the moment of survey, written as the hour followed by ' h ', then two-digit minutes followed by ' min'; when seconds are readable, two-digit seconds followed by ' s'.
9 h 56 min
